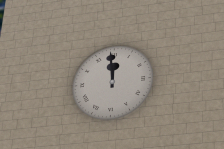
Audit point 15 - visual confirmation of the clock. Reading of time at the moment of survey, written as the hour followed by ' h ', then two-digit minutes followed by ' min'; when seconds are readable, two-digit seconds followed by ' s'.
11 h 59 min
